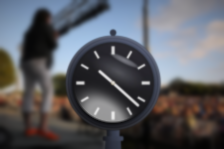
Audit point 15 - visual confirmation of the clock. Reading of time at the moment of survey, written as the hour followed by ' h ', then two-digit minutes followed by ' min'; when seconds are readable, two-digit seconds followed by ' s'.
10 h 22 min
